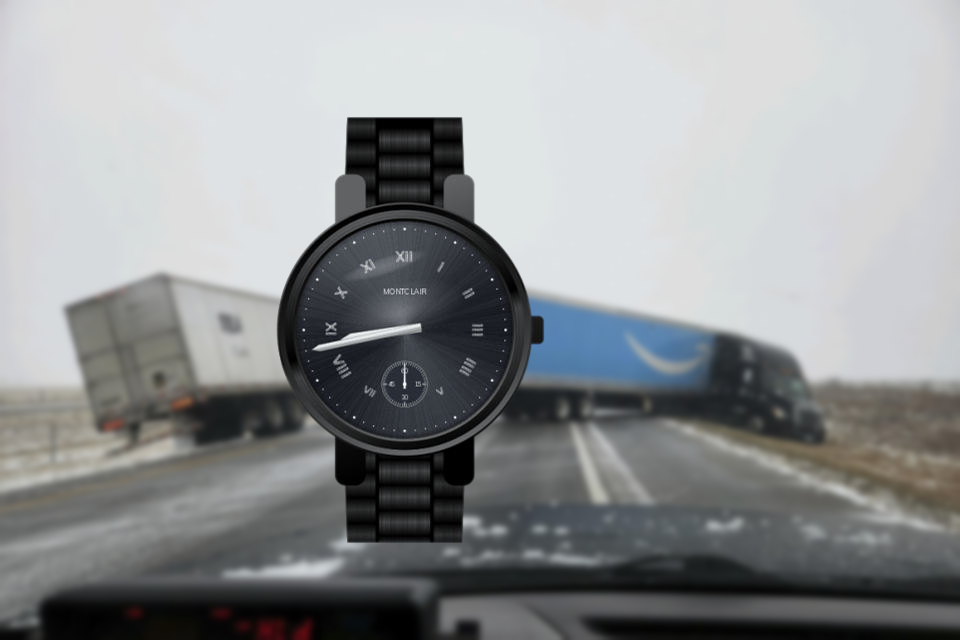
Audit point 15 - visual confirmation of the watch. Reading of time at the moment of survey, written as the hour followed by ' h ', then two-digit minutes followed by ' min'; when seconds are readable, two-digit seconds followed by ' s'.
8 h 43 min
